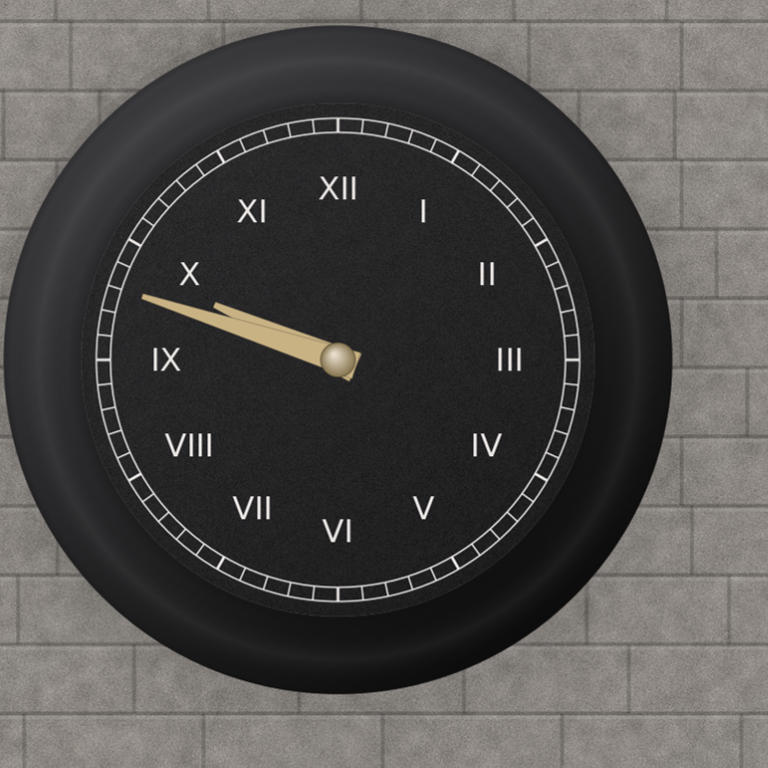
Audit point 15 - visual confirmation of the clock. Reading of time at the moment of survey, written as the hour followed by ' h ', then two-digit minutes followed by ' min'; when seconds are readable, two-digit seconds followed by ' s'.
9 h 48 min
